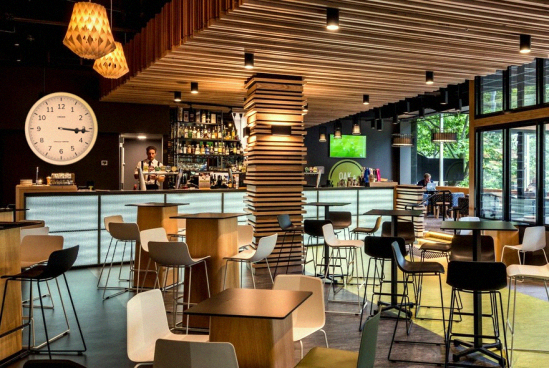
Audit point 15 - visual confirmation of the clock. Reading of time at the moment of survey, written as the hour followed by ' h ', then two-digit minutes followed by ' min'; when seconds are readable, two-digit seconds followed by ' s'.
3 h 16 min
